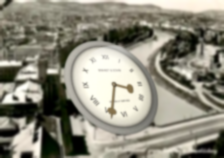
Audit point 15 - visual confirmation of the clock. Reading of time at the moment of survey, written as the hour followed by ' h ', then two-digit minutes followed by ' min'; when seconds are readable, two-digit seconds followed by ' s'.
3 h 34 min
